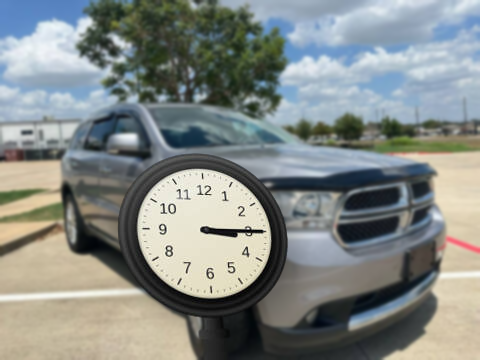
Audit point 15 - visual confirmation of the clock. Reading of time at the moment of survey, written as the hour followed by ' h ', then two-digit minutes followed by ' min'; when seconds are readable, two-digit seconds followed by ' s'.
3 h 15 min
